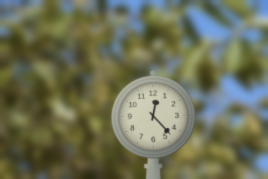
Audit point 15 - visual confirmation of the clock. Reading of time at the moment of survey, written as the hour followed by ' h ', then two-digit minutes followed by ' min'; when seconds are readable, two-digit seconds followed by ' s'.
12 h 23 min
